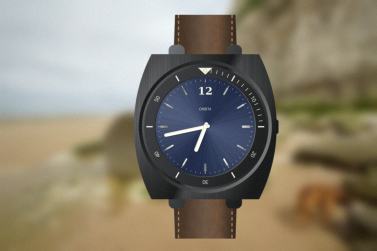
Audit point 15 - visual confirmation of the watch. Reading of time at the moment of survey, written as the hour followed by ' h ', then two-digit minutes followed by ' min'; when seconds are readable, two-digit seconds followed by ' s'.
6 h 43 min
